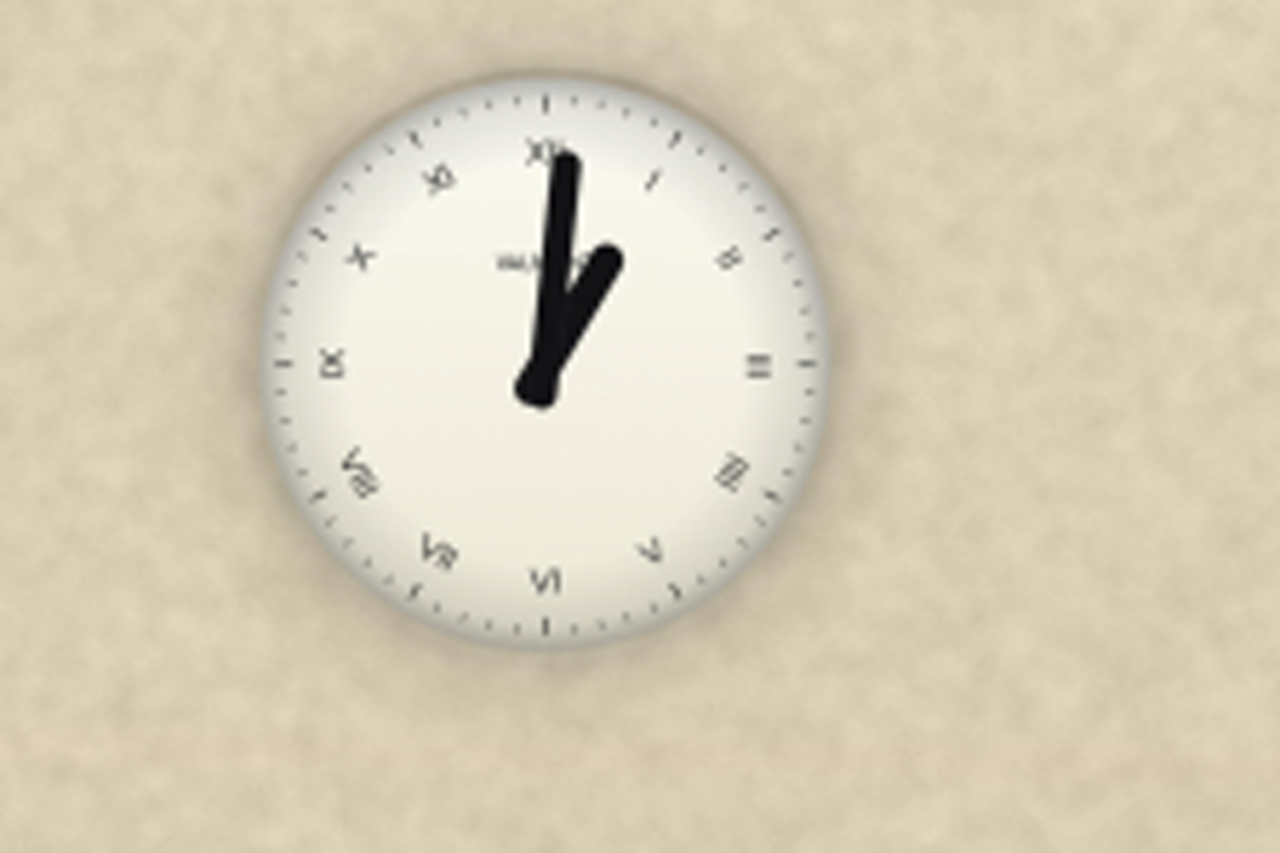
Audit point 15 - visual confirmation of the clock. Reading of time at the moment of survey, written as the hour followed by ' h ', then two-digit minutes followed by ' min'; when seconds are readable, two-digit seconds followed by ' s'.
1 h 01 min
